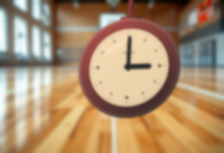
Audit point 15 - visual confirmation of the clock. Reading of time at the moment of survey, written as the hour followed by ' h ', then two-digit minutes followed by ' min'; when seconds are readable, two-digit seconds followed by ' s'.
3 h 00 min
